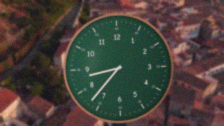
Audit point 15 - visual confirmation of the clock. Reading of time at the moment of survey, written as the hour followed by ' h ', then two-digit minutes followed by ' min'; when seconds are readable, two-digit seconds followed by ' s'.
8 h 37 min
